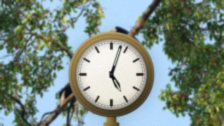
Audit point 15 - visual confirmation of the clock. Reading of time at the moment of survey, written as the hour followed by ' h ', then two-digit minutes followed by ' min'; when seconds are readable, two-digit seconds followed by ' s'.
5 h 03 min
